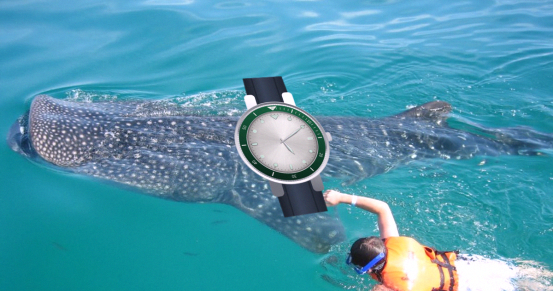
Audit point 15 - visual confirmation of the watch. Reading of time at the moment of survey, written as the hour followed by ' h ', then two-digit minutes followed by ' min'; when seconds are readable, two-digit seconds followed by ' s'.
5 h 10 min
